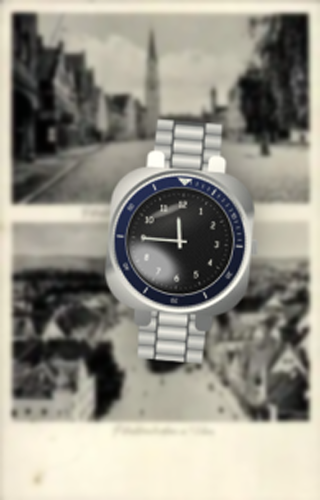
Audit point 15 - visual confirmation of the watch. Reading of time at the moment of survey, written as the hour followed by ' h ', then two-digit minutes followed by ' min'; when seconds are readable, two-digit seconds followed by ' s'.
11 h 45 min
